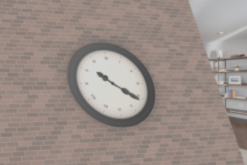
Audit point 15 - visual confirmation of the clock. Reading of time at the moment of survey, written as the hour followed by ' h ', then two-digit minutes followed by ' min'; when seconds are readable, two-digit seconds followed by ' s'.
10 h 21 min
